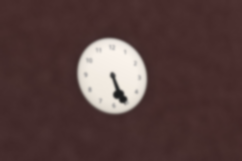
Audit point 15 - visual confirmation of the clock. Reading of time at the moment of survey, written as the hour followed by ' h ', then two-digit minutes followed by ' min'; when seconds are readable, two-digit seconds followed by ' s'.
5 h 26 min
